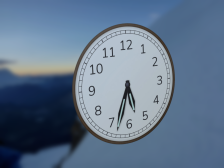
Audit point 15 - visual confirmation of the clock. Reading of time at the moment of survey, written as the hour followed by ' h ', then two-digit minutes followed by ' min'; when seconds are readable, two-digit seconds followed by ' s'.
5 h 33 min
